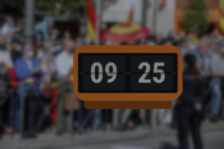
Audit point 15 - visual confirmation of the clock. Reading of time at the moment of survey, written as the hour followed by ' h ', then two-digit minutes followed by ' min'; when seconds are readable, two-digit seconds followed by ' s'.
9 h 25 min
